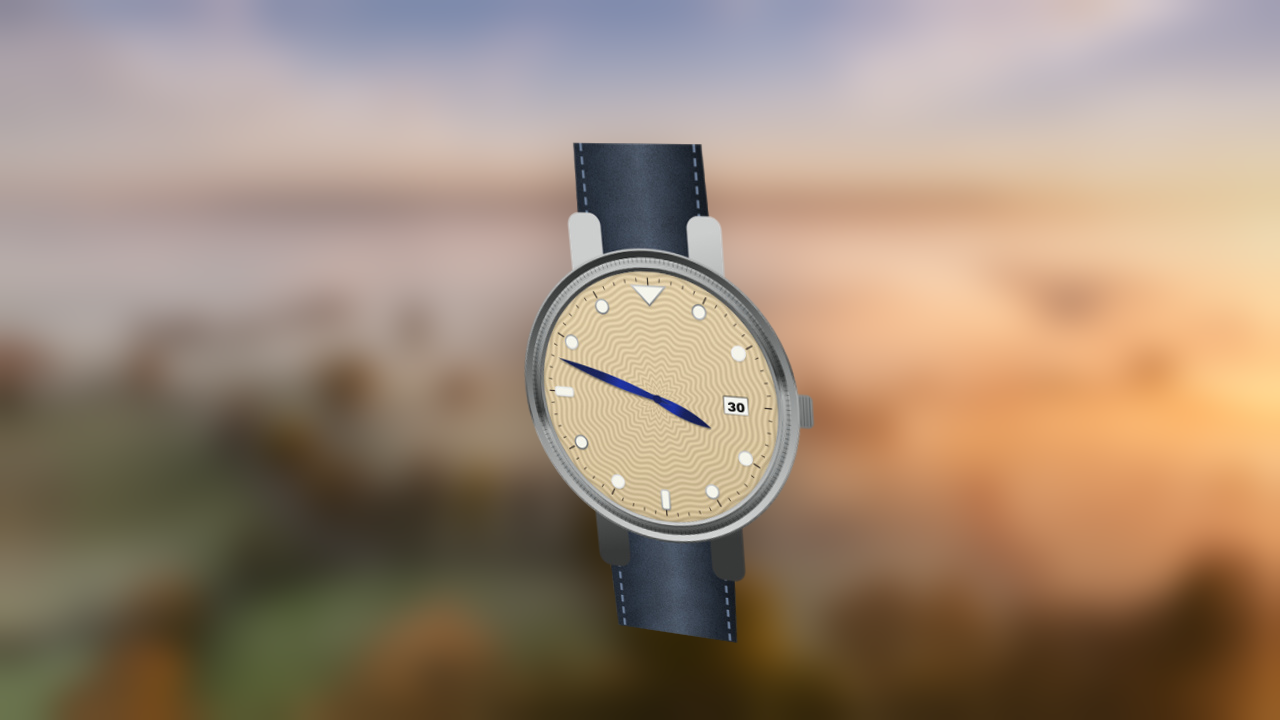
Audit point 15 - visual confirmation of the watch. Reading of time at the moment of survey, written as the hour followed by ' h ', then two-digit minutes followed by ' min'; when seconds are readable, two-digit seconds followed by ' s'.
3 h 48 min
